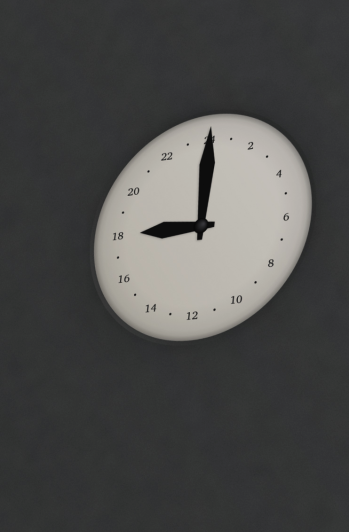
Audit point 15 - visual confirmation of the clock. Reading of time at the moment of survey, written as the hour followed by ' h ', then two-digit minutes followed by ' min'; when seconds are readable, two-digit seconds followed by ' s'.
18 h 00 min
